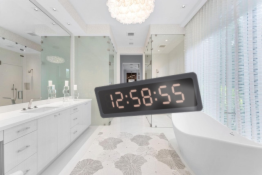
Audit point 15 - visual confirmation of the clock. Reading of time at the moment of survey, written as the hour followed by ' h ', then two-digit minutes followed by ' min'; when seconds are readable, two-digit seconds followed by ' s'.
12 h 58 min 55 s
